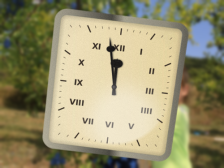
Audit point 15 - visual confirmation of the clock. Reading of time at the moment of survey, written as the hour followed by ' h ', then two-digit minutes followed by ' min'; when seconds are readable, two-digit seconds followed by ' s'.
11 h 58 min
